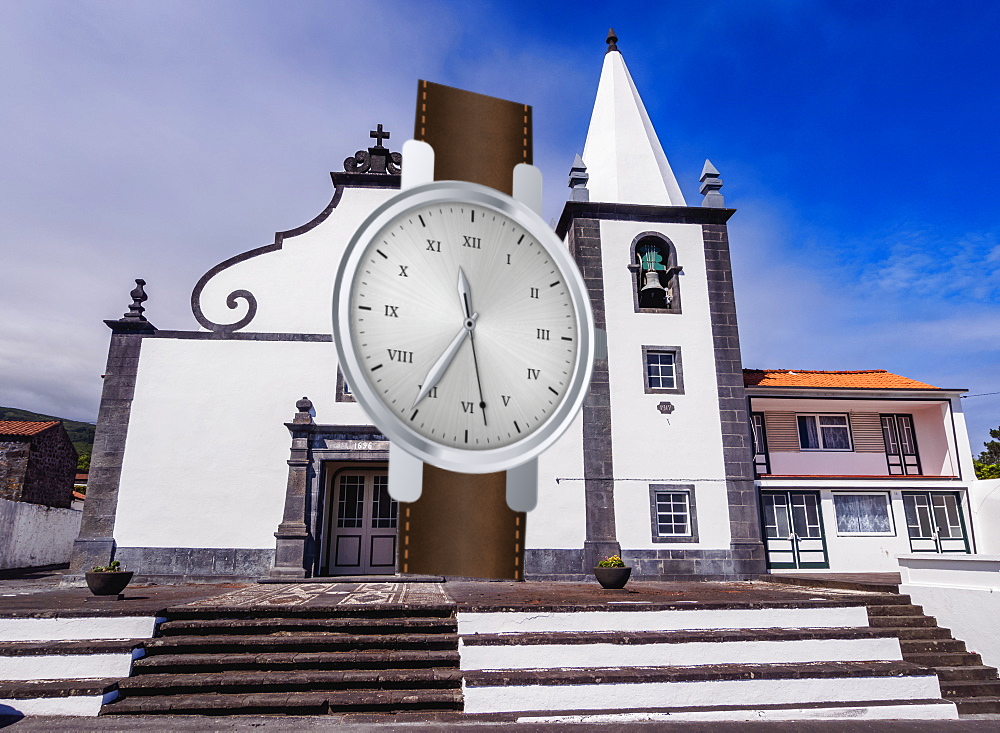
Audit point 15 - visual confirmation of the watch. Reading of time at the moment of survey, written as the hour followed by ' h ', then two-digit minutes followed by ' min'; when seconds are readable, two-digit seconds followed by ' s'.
11 h 35 min 28 s
